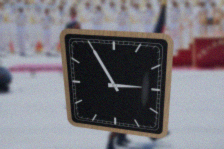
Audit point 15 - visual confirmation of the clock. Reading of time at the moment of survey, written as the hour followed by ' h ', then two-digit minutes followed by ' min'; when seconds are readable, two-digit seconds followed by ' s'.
2 h 55 min
